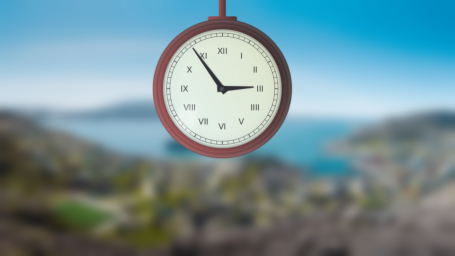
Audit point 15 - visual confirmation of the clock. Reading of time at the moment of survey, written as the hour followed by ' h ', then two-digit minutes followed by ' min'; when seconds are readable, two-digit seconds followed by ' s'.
2 h 54 min
